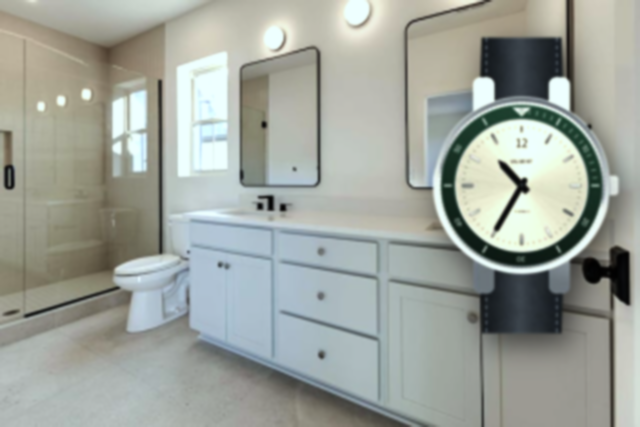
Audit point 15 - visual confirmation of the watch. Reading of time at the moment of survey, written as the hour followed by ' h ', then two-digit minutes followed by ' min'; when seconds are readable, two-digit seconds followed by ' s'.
10 h 35 min
